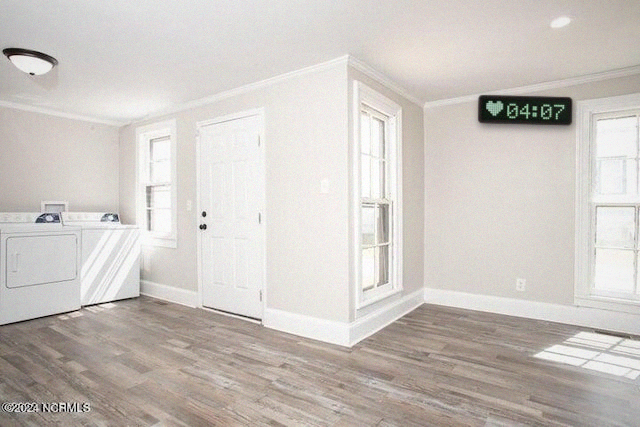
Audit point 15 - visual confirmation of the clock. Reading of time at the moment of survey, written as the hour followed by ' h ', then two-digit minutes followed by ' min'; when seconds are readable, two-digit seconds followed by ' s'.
4 h 07 min
